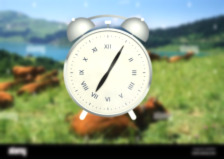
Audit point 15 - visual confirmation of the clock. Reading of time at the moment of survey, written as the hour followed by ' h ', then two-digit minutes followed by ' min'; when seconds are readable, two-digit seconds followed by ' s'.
7 h 05 min
